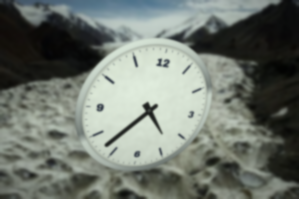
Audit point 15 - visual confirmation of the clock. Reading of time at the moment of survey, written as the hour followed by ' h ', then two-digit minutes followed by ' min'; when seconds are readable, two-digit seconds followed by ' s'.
4 h 37 min
